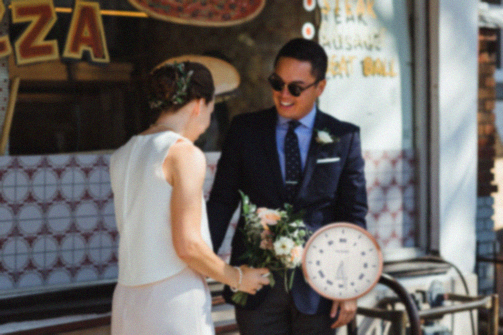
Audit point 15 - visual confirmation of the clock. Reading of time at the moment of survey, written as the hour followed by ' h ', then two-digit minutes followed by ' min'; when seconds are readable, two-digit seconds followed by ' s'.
6 h 28 min
